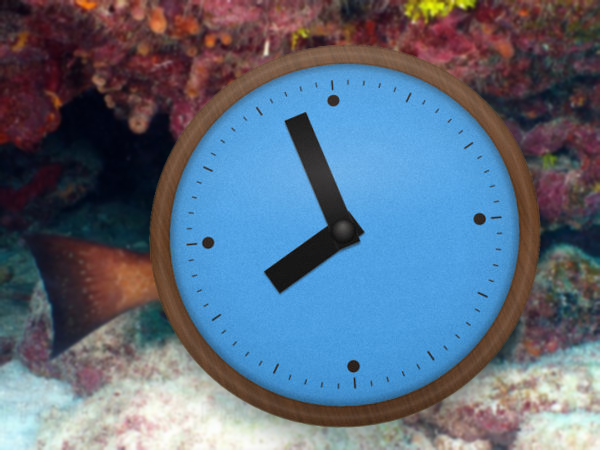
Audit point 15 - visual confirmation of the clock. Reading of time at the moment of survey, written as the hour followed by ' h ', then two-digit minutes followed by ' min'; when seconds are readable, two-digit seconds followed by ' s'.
7 h 57 min
